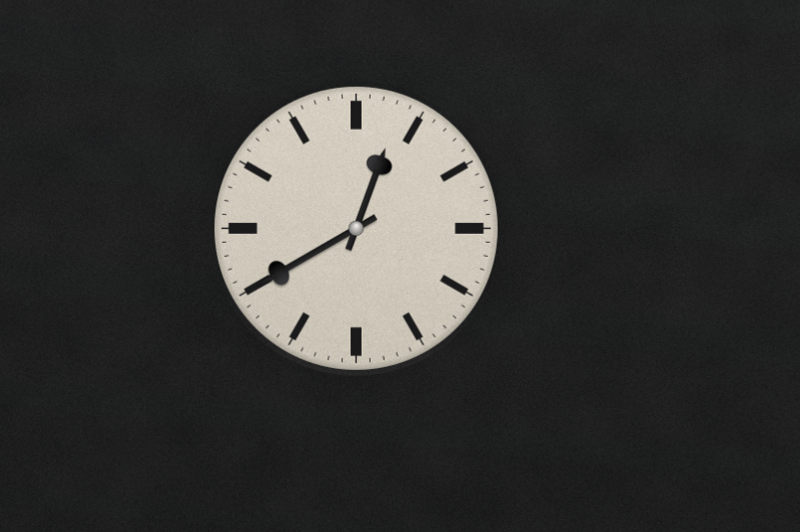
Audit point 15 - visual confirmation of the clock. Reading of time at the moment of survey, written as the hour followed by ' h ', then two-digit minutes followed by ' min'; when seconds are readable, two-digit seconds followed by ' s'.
12 h 40 min
